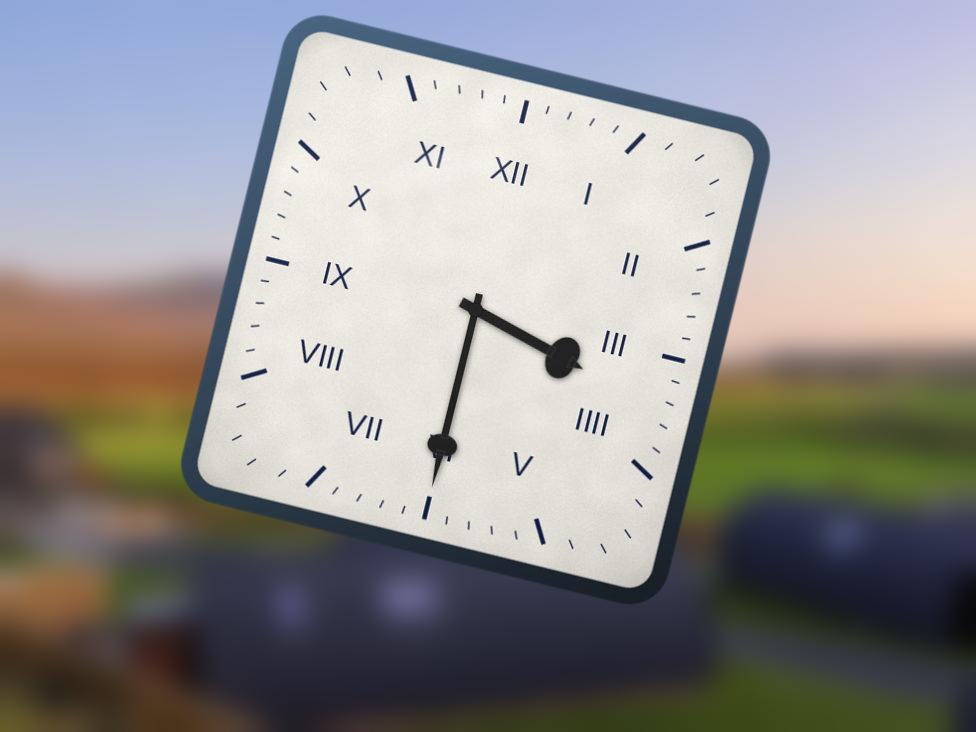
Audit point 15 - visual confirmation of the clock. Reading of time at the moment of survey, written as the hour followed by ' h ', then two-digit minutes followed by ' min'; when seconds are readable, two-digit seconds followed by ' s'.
3 h 30 min
